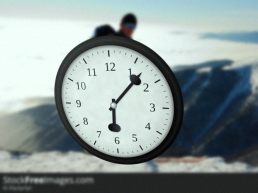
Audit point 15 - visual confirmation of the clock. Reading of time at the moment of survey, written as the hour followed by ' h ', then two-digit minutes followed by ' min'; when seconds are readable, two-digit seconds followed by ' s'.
6 h 07 min
